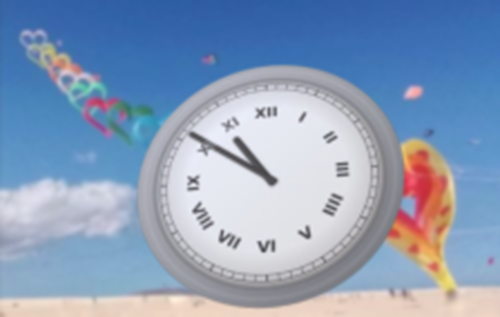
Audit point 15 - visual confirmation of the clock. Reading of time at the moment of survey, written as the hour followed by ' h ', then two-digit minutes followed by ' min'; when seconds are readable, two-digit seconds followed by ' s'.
10 h 51 min
